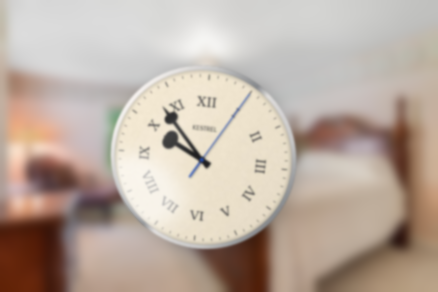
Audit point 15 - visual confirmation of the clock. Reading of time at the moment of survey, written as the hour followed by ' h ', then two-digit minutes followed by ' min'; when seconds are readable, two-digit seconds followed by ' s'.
9 h 53 min 05 s
